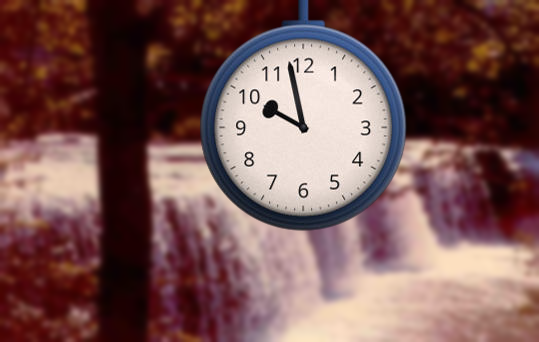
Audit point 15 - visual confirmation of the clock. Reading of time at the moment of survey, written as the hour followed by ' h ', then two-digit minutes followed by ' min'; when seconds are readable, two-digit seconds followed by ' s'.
9 h 58 min
